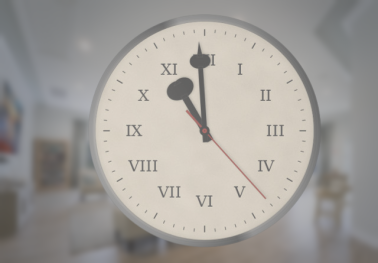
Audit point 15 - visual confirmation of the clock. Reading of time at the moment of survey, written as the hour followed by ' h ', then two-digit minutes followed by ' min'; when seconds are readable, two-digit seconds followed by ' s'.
10 h 59 min 23 s
